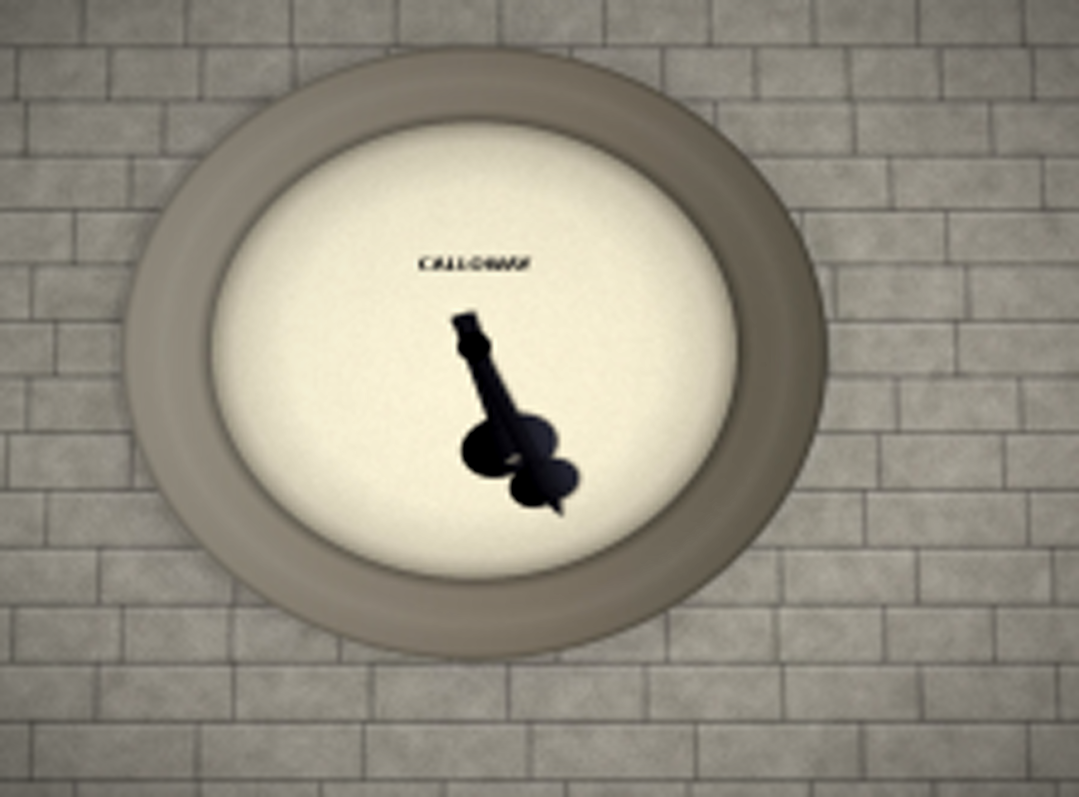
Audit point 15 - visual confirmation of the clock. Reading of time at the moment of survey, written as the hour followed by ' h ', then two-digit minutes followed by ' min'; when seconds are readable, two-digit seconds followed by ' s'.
5 h 26 min
